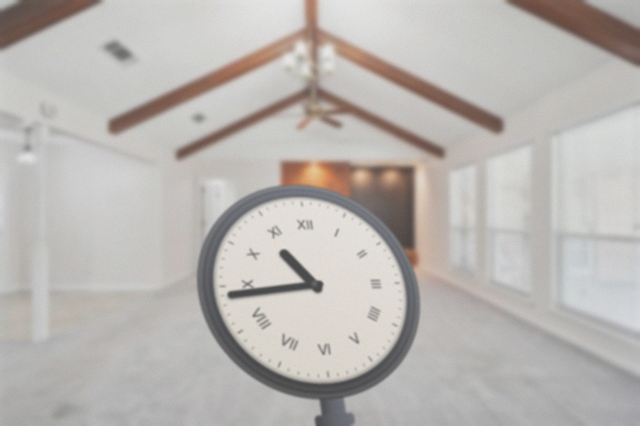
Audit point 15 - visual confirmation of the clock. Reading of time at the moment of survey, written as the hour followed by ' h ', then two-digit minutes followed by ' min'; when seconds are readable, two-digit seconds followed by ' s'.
10 h 44 min
